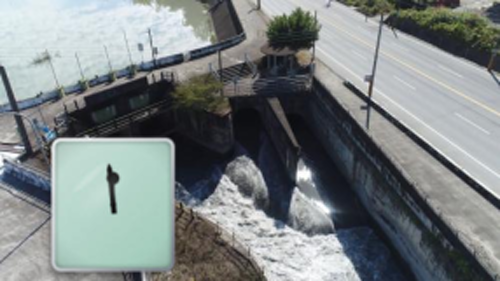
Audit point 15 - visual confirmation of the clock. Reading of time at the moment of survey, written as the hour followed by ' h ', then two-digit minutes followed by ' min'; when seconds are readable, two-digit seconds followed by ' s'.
11 h 59 min
